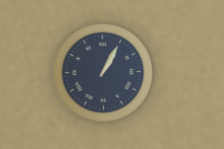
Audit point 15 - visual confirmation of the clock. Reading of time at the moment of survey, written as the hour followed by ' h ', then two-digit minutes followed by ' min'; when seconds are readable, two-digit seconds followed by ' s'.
1 h 05 min
